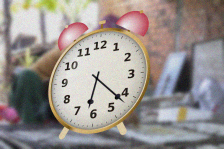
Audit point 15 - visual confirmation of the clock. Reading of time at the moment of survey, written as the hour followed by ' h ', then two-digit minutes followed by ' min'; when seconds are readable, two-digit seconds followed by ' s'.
6 h 22 min
